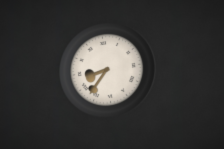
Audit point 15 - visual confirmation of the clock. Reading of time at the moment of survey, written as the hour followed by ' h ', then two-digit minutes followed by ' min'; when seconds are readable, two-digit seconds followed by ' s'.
8 h 37 min
